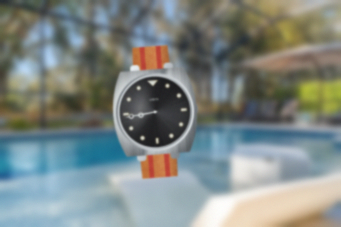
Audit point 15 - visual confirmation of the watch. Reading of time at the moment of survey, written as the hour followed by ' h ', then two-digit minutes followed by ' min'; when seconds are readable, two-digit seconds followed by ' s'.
8 h 44 min
